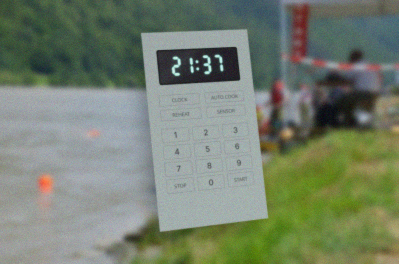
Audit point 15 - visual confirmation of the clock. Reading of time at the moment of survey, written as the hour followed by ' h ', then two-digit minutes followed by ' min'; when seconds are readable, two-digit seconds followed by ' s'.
21 h 37 min
